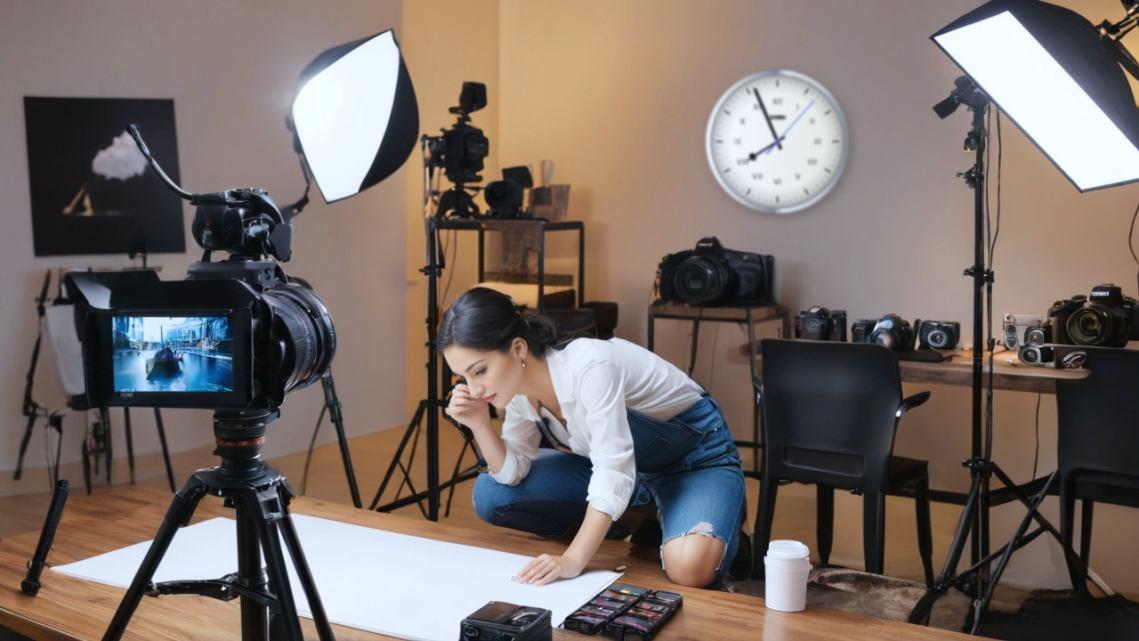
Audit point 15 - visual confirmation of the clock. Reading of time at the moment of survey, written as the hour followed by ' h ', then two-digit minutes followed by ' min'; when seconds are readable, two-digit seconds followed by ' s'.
7 h 56 min 07 s
